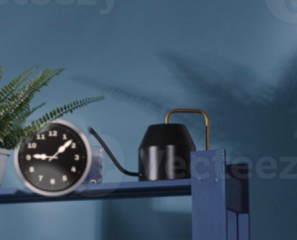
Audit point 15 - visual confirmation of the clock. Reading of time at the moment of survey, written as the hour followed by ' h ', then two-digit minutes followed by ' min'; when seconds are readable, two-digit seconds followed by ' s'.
9 h 08 min
